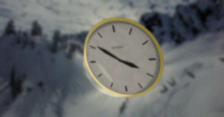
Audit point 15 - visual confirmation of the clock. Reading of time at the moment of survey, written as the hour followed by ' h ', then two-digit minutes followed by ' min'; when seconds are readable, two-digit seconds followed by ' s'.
3 h 51 min
